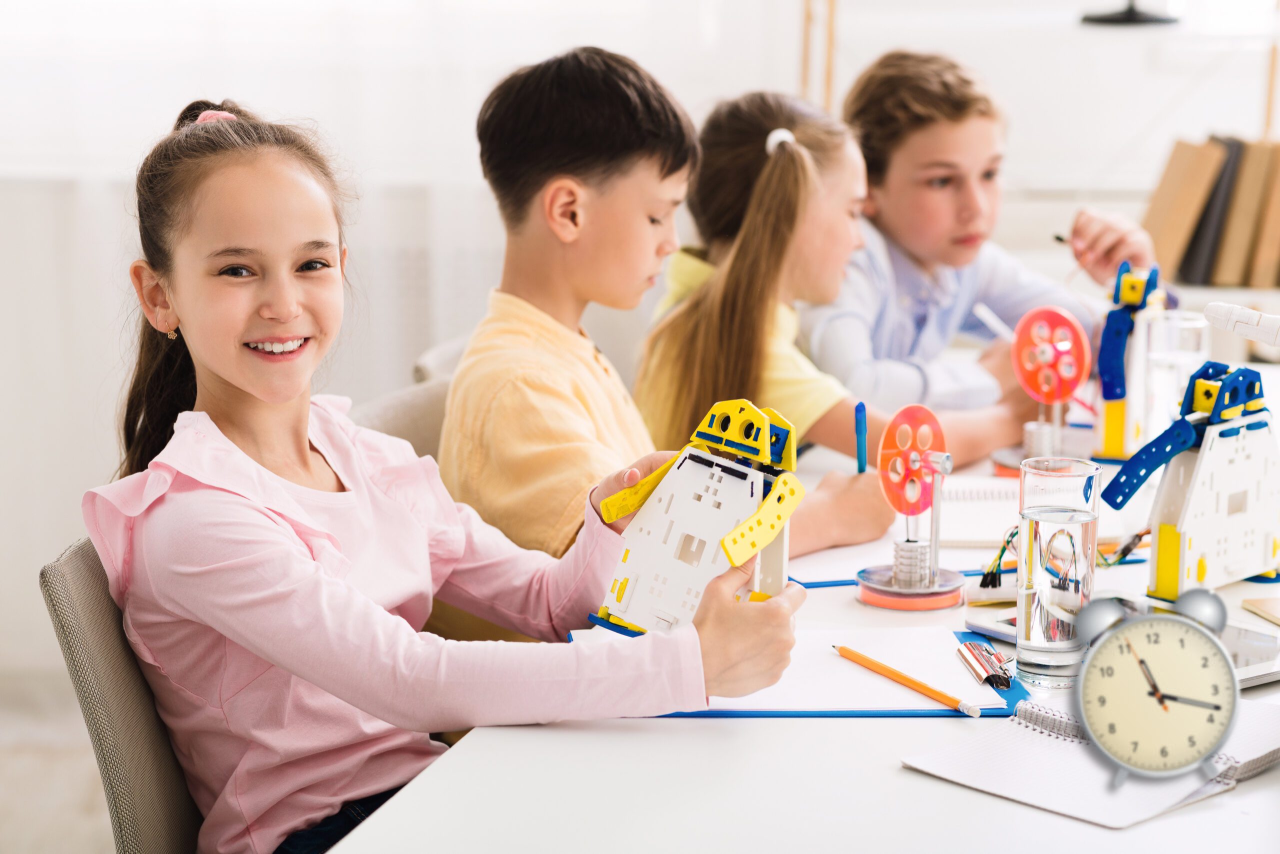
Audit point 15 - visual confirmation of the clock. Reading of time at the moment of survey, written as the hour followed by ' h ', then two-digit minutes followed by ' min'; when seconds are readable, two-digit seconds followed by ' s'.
11 h 17 min 56 s
